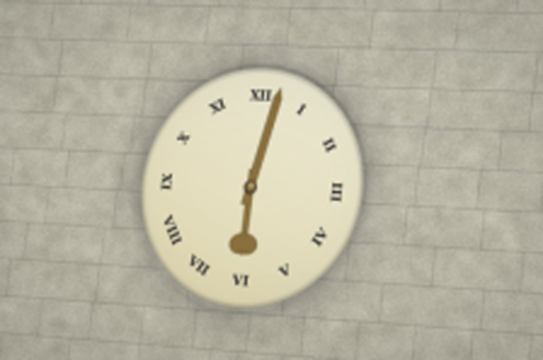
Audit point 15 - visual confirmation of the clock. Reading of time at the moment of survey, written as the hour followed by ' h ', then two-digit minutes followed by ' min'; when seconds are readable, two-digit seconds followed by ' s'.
6 h 02 min
